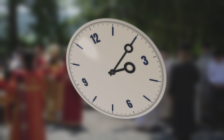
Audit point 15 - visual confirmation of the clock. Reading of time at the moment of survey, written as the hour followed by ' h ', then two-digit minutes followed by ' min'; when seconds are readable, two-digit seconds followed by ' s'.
3 h 10 min
